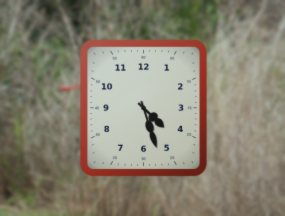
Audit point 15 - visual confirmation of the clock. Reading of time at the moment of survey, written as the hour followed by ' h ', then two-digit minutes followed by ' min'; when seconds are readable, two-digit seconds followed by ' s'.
4 h 27 min
